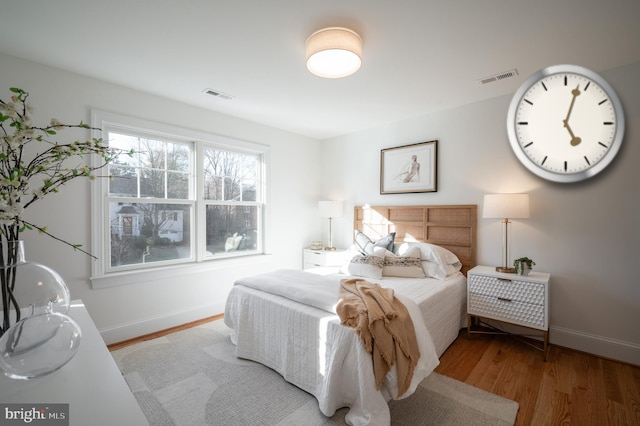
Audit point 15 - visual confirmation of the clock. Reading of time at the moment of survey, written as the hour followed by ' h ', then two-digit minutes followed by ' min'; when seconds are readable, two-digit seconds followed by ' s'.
5 h 03 min
